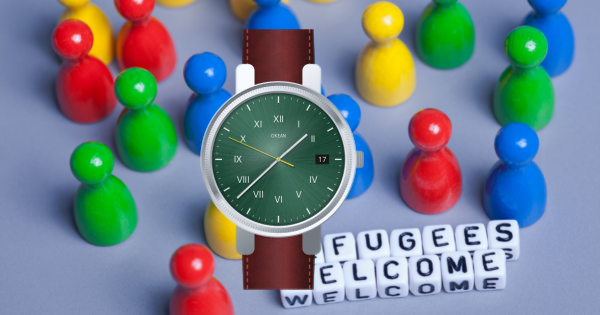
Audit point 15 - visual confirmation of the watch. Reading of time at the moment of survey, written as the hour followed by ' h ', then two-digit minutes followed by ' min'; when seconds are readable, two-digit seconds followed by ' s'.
1 h 37 min 49 s
